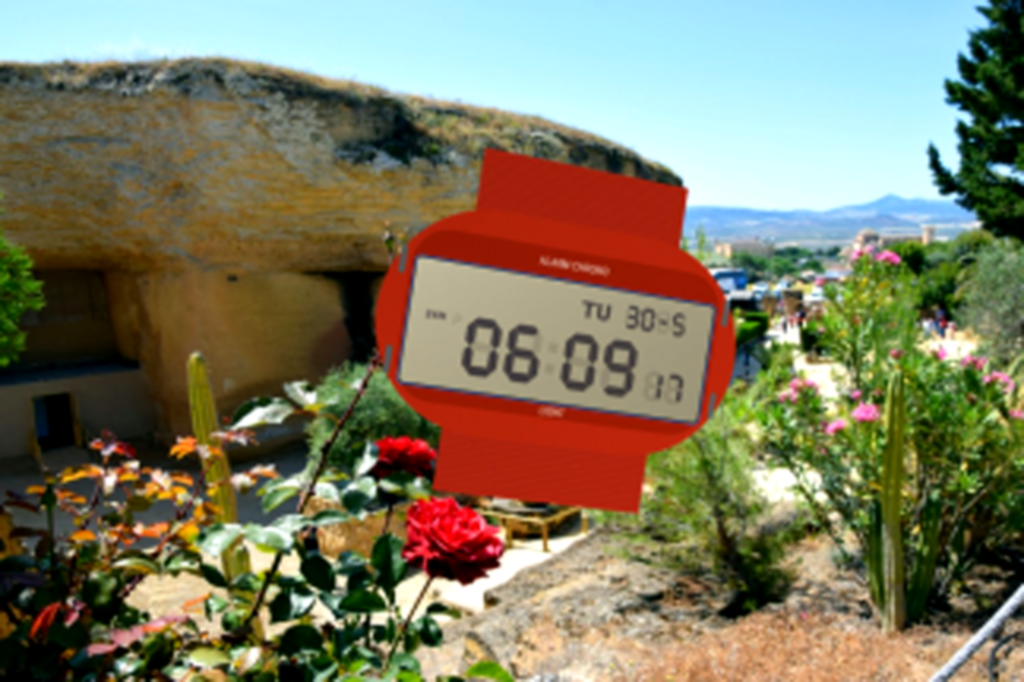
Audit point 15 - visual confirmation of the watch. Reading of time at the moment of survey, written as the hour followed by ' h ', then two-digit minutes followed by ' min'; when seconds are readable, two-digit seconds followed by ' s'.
6 h 09 min 17 s
